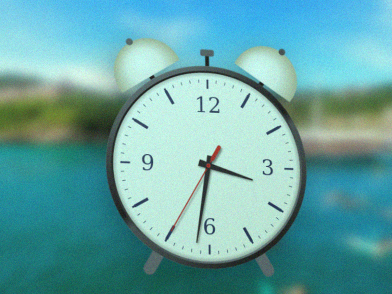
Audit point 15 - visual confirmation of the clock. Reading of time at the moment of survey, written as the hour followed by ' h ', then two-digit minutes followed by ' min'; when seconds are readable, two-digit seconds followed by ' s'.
3 h 31 min 35 s
